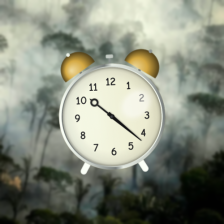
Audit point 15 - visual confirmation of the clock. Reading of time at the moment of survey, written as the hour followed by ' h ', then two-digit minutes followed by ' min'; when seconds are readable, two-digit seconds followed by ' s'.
10 h 22 min
